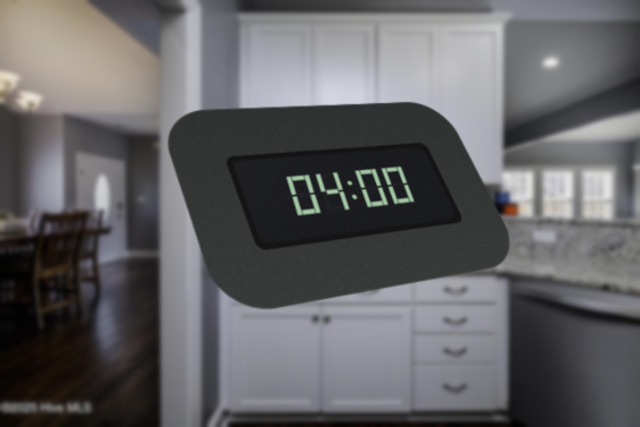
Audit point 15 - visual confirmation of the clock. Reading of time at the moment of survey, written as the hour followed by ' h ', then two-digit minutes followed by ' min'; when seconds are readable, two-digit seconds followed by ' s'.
4 h 00 min
